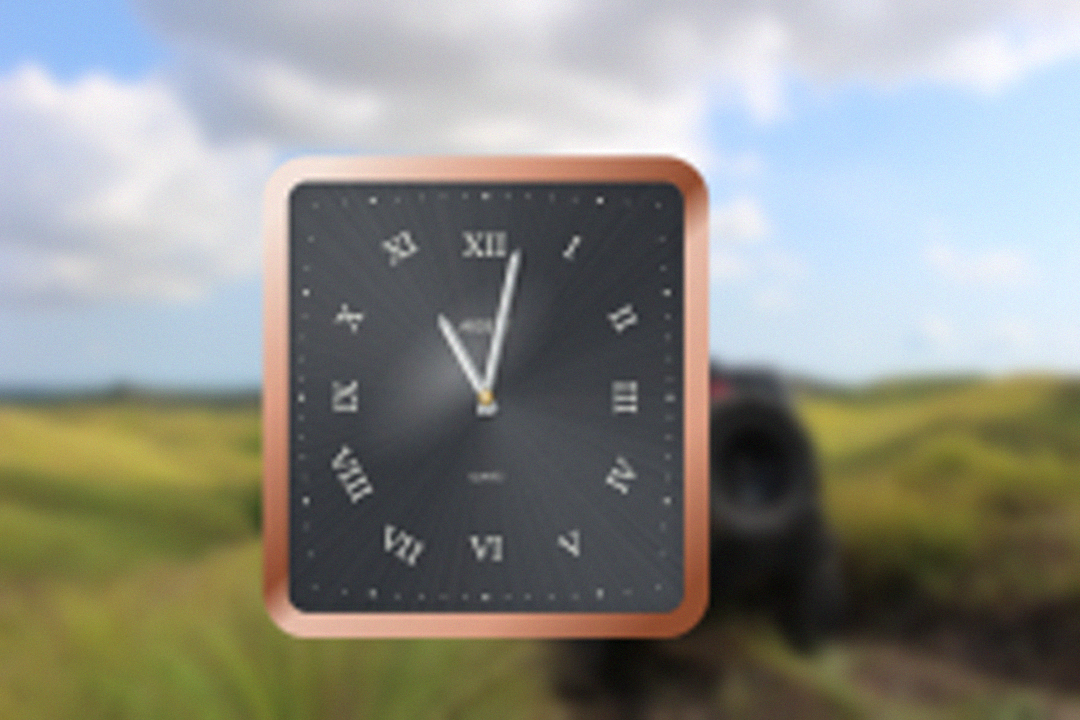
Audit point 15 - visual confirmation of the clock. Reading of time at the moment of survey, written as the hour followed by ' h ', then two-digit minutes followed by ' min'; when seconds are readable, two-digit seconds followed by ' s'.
11 h 02 min
